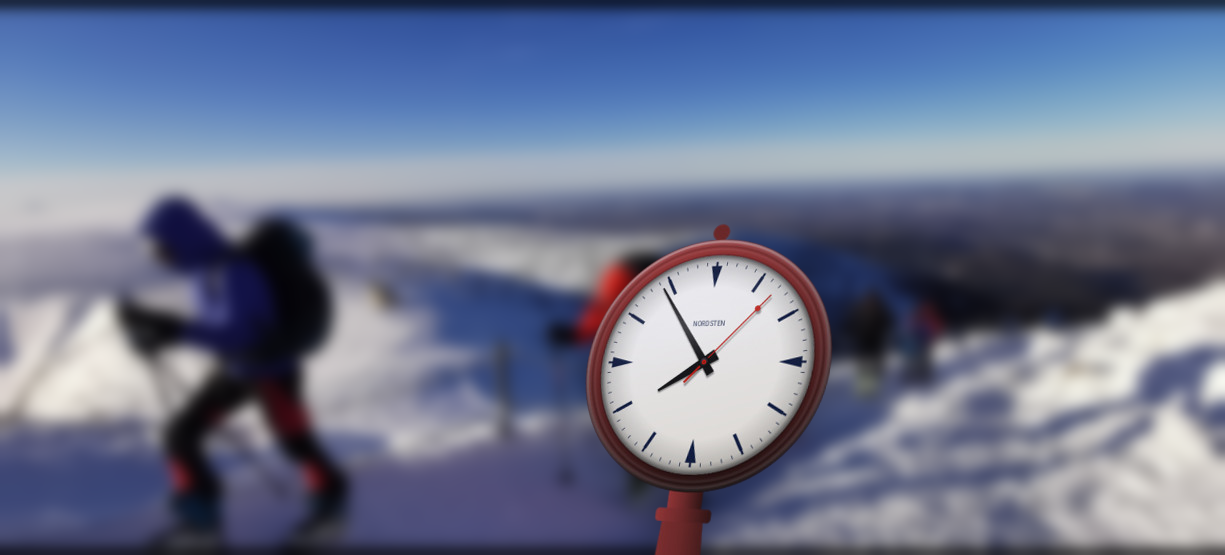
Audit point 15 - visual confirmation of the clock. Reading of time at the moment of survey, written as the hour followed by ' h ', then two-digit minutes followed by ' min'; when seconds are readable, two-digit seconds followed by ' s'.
7 h 54 min 07 s
